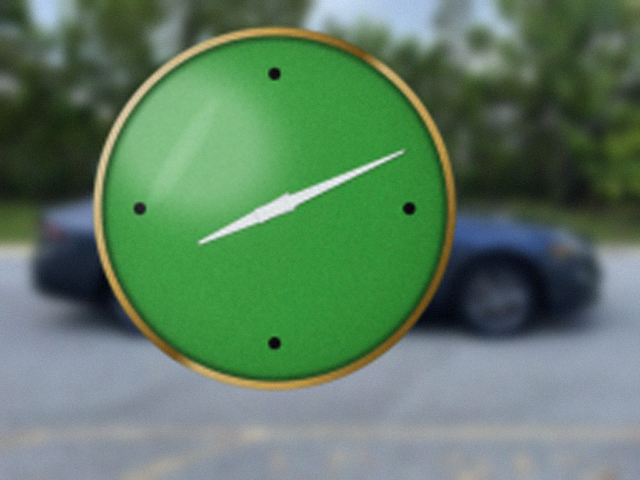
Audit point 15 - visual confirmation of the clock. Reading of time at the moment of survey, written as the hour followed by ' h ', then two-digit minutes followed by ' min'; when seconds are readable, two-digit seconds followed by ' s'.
8 h 11 min
